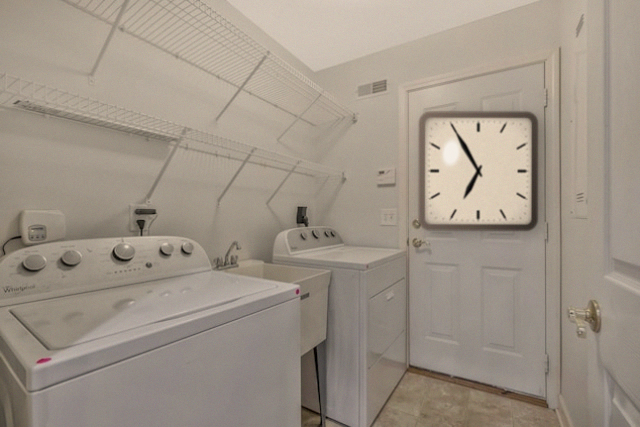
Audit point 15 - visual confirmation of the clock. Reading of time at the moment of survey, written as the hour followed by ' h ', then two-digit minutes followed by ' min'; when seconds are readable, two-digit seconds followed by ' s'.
6 h 55 min
